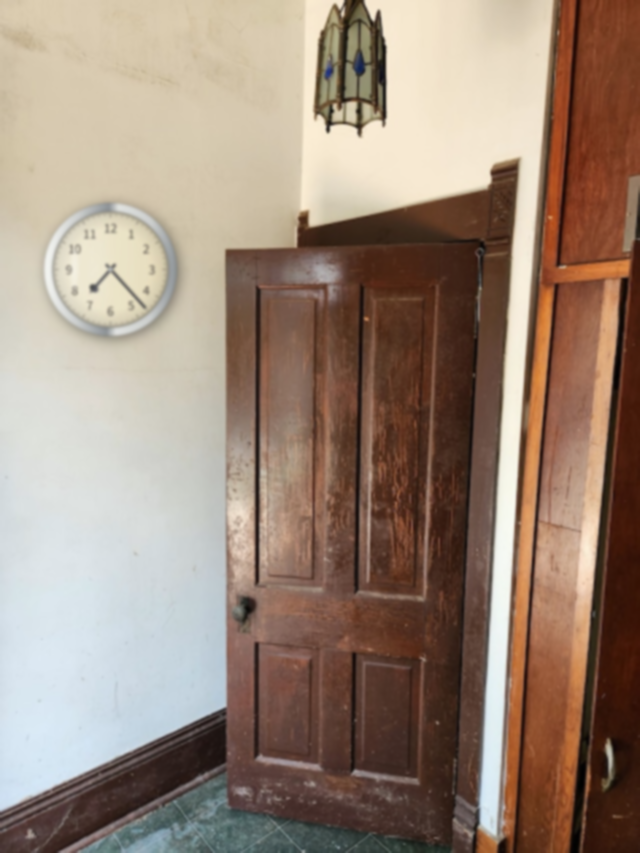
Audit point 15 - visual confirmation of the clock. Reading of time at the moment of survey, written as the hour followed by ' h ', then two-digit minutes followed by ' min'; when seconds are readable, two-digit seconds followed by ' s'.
7 h 23 min
